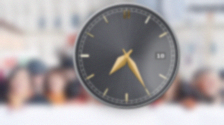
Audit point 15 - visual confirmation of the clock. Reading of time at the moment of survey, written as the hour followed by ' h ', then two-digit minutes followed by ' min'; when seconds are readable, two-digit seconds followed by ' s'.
7 h 25 min
